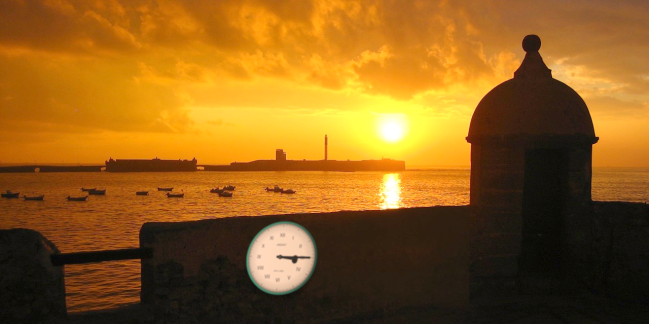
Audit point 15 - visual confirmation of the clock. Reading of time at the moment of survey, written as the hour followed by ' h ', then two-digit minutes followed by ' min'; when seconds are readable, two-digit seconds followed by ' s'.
3 h 15 min
